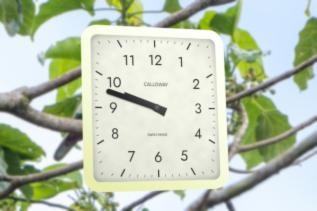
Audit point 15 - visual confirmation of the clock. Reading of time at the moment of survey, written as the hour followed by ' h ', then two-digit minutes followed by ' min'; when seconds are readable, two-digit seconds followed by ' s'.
9 h 48 min
